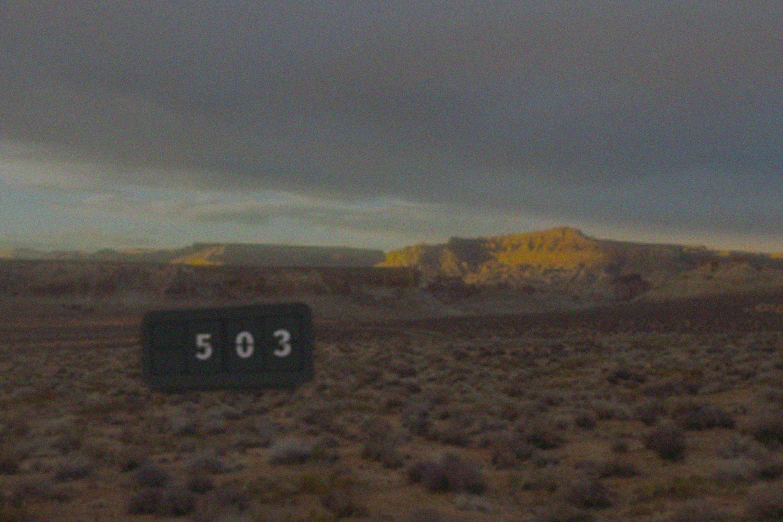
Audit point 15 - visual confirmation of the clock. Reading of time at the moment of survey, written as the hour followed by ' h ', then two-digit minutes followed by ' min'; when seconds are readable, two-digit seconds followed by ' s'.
5 h 03 min
